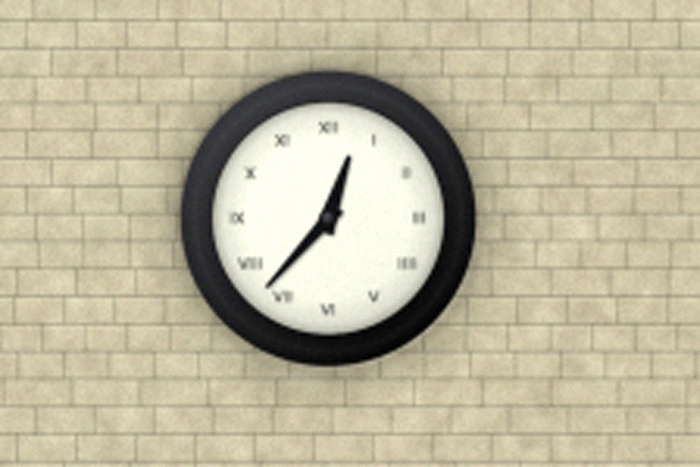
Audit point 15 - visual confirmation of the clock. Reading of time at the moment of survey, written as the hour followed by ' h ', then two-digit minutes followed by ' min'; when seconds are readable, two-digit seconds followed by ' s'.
12 h 37 min
